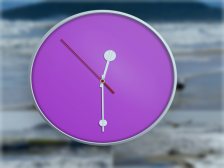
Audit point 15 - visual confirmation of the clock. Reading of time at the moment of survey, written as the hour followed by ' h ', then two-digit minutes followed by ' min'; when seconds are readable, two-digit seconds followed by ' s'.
12 h 29 min 53 s
